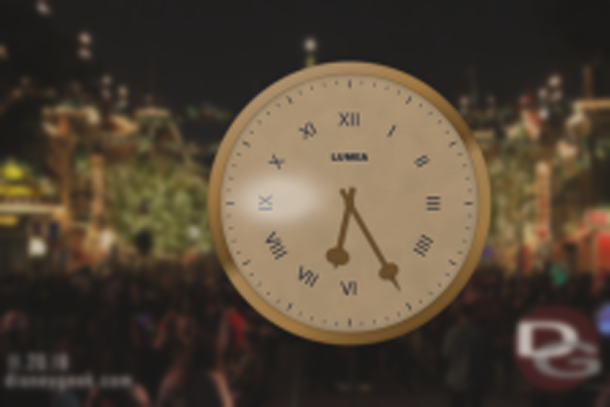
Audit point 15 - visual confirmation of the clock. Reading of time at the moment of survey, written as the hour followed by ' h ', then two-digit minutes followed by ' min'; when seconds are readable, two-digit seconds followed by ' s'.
6 h 25 min
